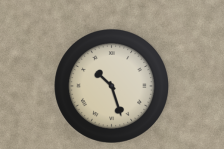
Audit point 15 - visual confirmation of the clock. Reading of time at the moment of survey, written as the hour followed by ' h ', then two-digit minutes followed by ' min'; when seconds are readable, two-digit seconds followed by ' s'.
10 h 27 min
